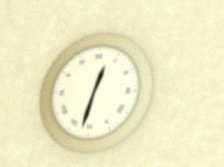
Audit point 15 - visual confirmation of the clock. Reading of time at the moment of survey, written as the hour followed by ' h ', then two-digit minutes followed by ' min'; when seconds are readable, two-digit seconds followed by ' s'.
12 h 32 min
